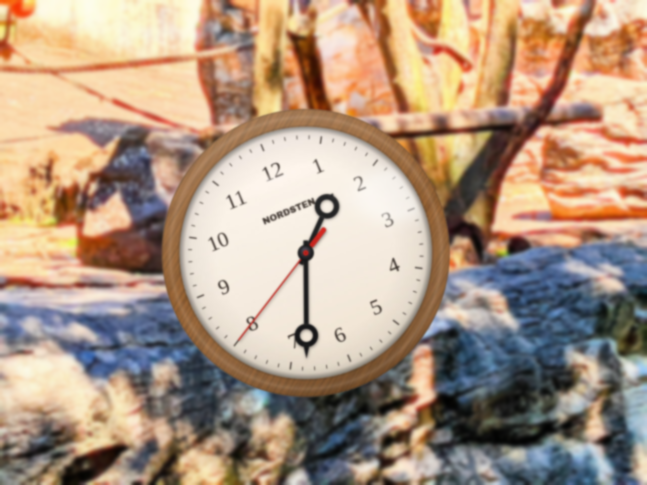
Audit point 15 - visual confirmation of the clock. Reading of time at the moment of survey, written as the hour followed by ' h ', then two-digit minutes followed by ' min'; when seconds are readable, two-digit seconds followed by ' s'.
1 h 33 min 40 s
